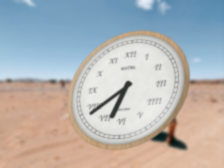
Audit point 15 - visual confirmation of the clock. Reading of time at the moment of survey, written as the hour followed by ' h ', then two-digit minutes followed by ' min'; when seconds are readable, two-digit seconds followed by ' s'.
6 h 39 min
